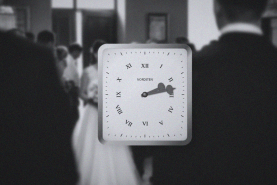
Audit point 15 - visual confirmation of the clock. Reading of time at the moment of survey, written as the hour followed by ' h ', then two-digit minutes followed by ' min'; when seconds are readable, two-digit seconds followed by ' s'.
2 h 13 min
